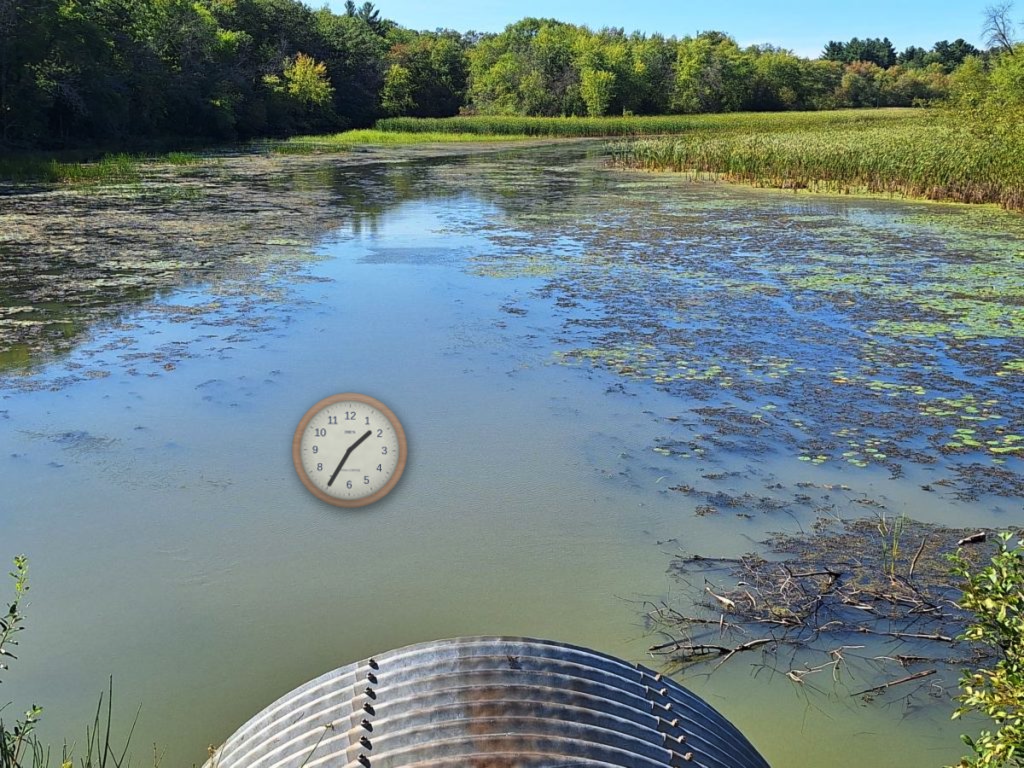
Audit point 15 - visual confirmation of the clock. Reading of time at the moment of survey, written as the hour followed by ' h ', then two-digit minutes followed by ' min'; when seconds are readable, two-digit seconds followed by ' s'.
1 h 35 min
